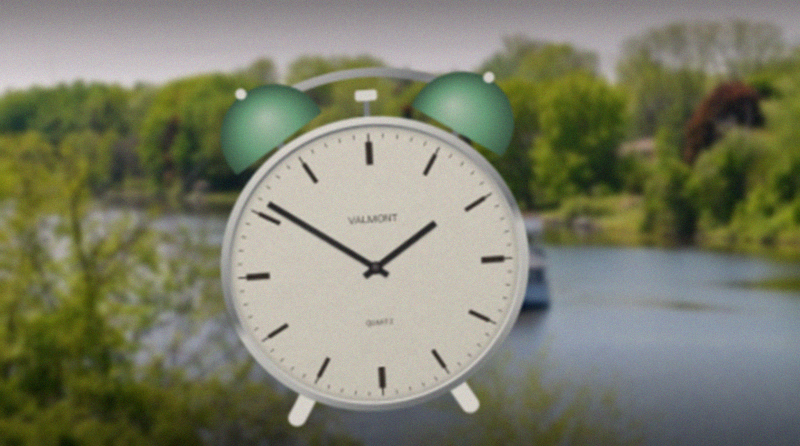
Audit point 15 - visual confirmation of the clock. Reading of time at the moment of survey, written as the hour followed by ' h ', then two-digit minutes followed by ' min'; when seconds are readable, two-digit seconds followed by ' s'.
1 h 51 min
